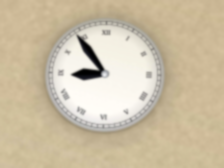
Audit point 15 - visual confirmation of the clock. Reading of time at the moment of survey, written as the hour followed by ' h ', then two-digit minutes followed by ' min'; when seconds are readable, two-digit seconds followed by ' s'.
8 h 54 min
